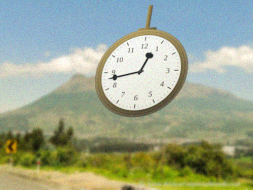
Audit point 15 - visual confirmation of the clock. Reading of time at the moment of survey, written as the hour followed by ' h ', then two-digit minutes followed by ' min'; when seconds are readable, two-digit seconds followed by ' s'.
12 h 43 min
